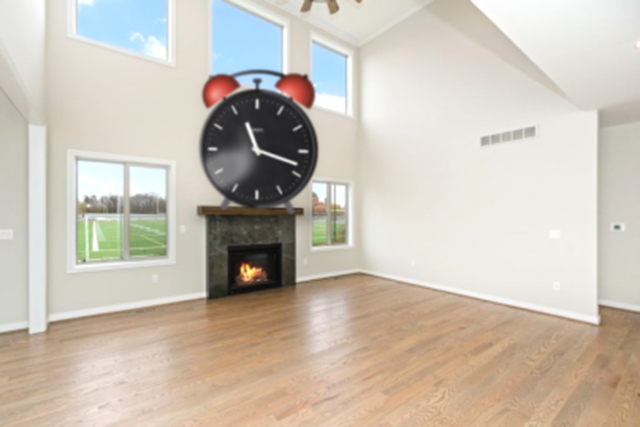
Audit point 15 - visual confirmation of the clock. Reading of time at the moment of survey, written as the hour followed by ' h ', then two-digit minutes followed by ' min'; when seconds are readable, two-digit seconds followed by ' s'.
11 h 18 min
